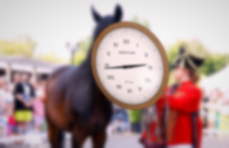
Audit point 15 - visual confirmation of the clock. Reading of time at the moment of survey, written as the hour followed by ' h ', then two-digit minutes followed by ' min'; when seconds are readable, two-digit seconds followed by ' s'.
2 h 44 min
